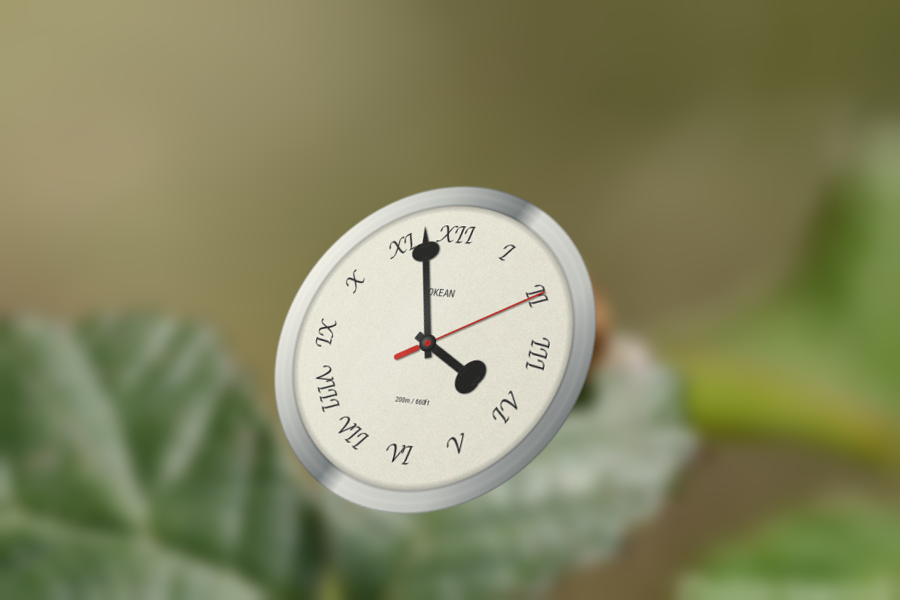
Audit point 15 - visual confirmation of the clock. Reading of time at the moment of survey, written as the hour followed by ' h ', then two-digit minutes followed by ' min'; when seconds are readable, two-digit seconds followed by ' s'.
3 h 57 min 10 s
